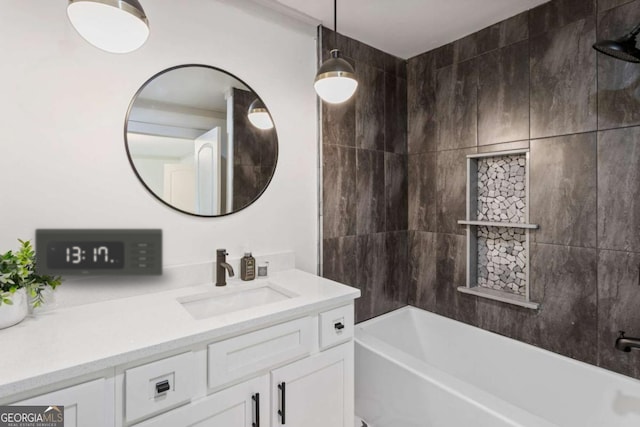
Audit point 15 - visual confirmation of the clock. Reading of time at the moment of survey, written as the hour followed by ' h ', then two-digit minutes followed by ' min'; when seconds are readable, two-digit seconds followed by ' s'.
13 h 17 min
